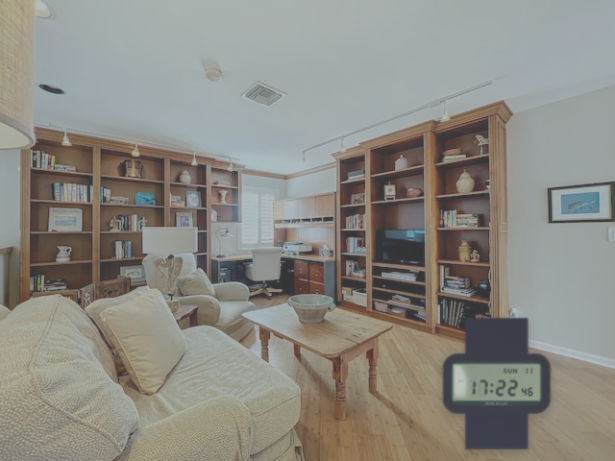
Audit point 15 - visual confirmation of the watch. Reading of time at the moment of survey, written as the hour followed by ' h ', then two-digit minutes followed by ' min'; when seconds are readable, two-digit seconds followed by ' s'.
17 h 22 min
